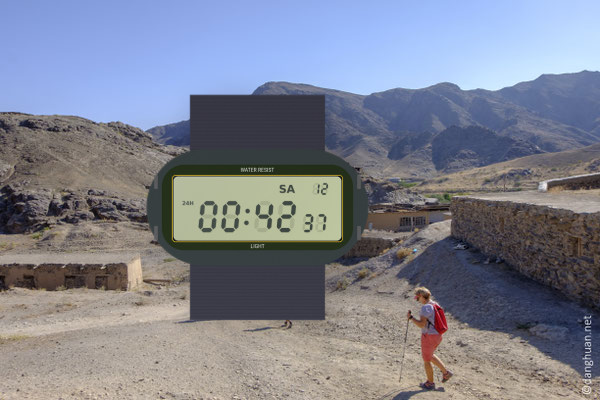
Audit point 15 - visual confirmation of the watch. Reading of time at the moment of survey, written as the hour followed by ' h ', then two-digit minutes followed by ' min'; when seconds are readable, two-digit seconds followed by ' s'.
0 h 42 min 37 s
